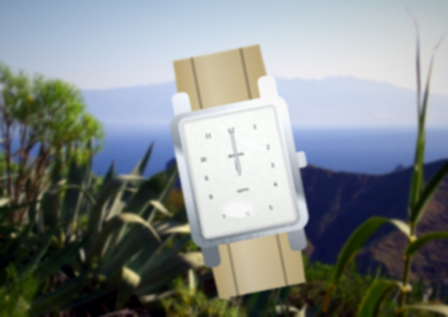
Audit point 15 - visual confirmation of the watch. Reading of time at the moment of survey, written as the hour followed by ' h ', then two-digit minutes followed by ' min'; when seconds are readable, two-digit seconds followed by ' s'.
12 h 00 min
